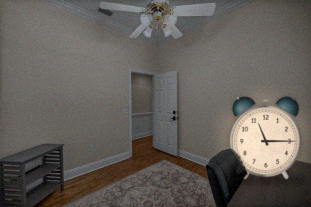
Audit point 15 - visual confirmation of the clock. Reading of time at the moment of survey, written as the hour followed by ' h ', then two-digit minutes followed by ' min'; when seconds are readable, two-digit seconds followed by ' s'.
11 h 15 min
